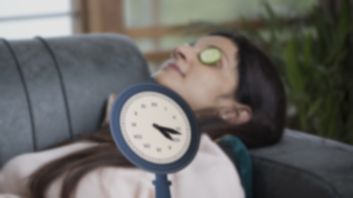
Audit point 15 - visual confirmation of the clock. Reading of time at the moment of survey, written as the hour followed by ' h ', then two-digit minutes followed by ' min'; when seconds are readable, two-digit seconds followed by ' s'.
4 h 17 min
